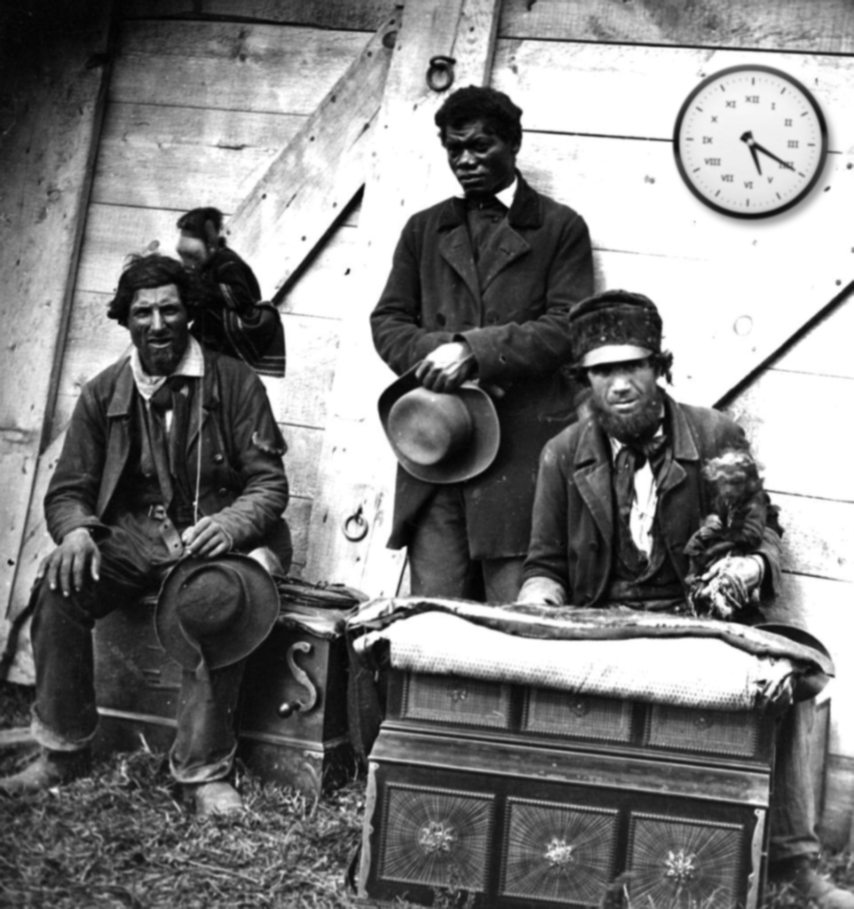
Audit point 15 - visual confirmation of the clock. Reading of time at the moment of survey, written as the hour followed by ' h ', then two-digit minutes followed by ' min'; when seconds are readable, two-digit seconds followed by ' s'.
5 h 20 min
